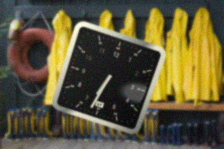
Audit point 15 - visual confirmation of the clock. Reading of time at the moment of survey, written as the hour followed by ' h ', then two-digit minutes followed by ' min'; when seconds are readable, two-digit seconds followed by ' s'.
6 h 32 min
